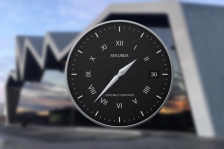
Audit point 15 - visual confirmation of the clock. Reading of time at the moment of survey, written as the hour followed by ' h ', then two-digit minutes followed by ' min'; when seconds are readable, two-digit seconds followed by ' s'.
1 h 37 min
